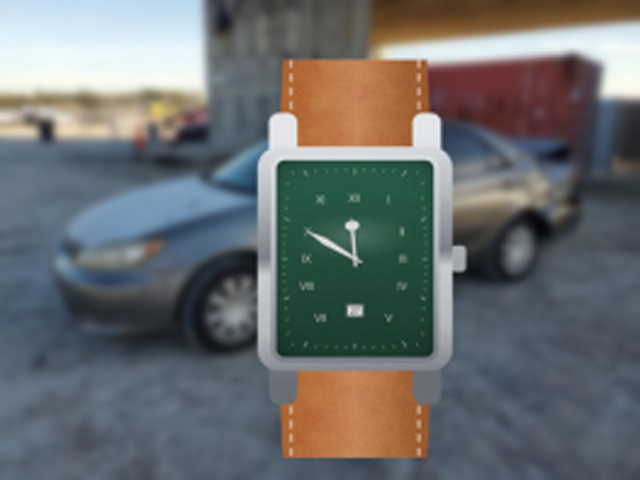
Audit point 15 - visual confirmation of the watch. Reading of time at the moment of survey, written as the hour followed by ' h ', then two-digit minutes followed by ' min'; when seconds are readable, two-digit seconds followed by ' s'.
11 h 50 min
